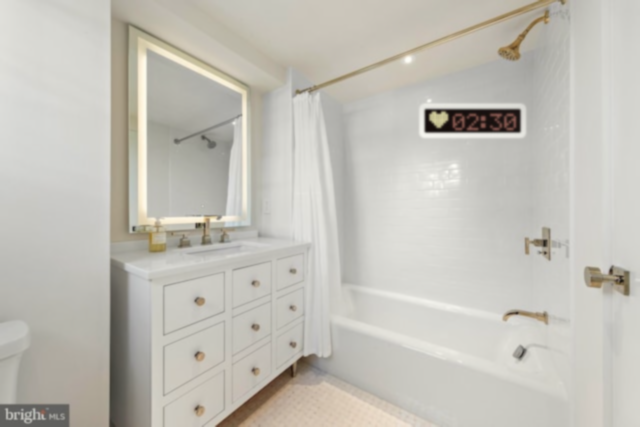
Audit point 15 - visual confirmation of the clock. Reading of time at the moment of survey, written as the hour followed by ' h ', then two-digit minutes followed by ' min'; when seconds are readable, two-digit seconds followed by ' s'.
2 h 30 min
